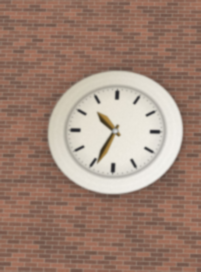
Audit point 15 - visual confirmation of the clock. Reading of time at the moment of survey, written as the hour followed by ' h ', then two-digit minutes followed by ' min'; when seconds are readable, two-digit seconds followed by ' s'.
10 h 34 min
